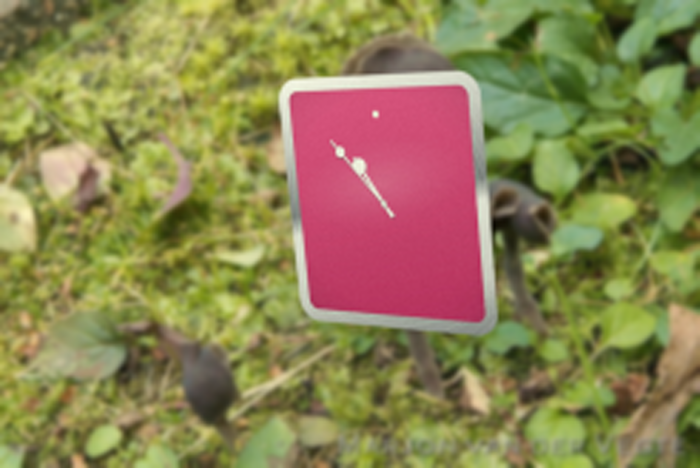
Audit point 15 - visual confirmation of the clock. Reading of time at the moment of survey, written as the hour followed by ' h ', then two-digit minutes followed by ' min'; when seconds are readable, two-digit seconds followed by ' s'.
10 h 53 min
